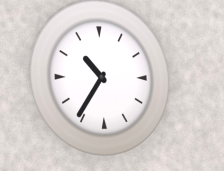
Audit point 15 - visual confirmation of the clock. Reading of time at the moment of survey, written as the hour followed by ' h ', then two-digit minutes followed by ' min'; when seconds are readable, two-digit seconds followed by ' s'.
10 h 36 min
